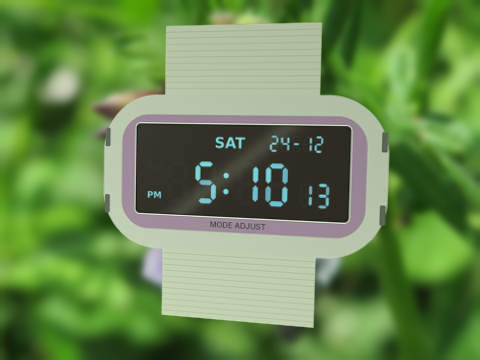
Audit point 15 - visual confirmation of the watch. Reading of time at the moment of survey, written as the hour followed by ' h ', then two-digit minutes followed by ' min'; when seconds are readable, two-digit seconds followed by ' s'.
5 h 10 min 13 s
